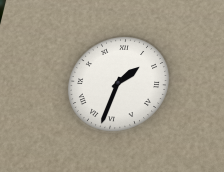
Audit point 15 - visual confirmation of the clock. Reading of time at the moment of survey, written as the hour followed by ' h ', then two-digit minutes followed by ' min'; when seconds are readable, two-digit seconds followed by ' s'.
1 h 32 min
